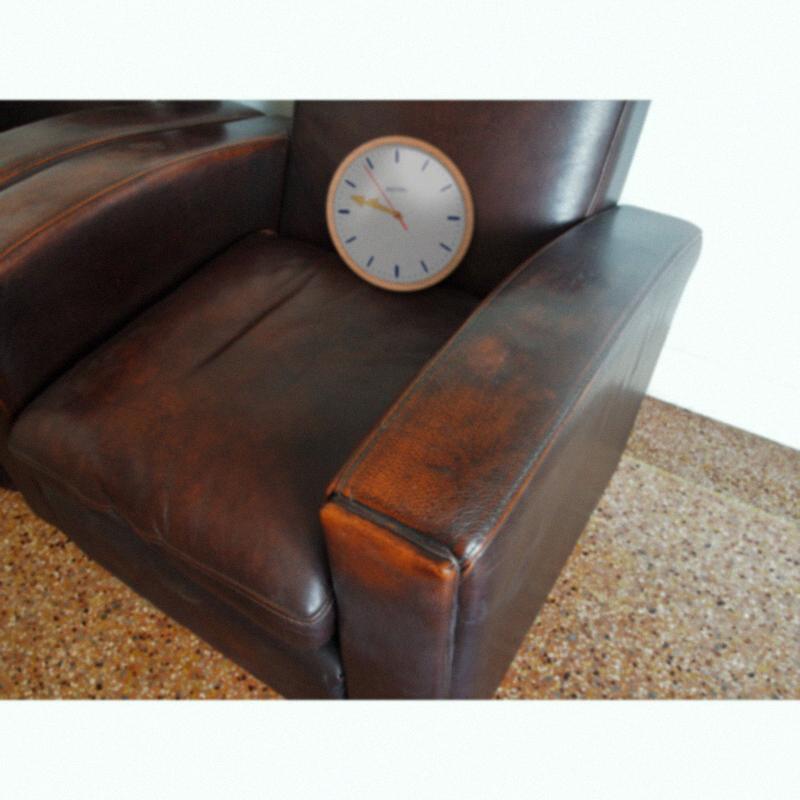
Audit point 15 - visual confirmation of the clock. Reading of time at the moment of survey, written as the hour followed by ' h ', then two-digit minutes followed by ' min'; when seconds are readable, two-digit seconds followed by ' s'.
9 h 47 min 54 s
